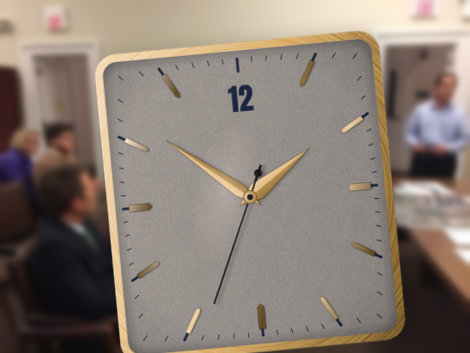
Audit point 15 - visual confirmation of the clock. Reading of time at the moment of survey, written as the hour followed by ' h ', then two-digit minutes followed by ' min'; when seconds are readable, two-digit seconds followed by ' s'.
1 h 51 min 34 s
